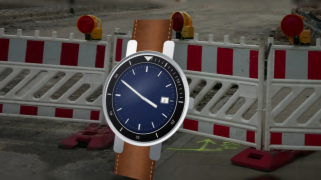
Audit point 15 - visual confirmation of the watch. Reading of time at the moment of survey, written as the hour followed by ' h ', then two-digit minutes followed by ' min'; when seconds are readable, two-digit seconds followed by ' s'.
3 h 50 min
